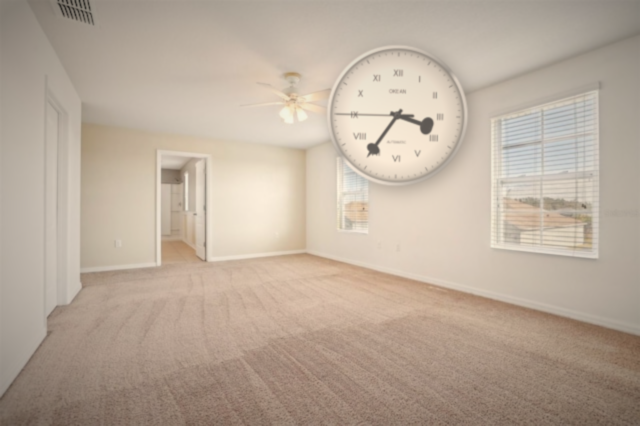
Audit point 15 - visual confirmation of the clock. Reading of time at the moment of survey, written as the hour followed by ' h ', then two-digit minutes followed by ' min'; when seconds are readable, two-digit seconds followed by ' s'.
3 h 35 min 45 s
